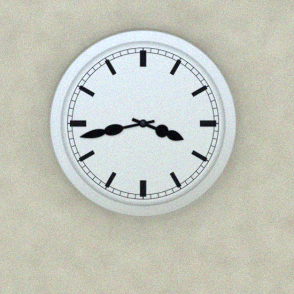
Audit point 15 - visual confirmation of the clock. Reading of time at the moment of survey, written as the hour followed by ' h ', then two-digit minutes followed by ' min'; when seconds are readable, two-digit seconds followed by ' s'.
3 h 43 min
